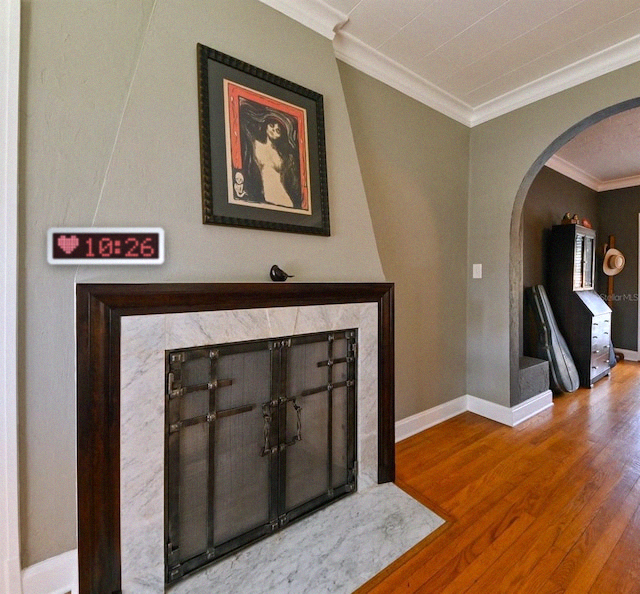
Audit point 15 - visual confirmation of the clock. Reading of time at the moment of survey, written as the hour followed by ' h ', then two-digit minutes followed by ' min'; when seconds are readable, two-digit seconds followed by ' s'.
10 h 26 min
